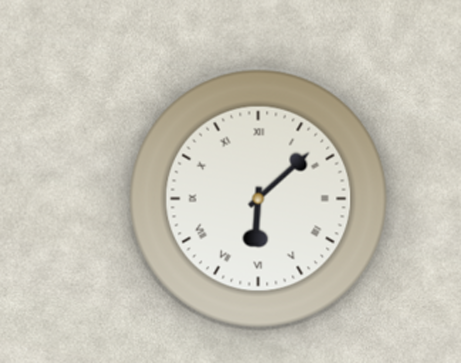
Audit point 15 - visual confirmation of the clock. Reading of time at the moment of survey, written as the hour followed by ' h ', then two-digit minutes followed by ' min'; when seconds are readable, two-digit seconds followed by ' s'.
6 h 08 min
